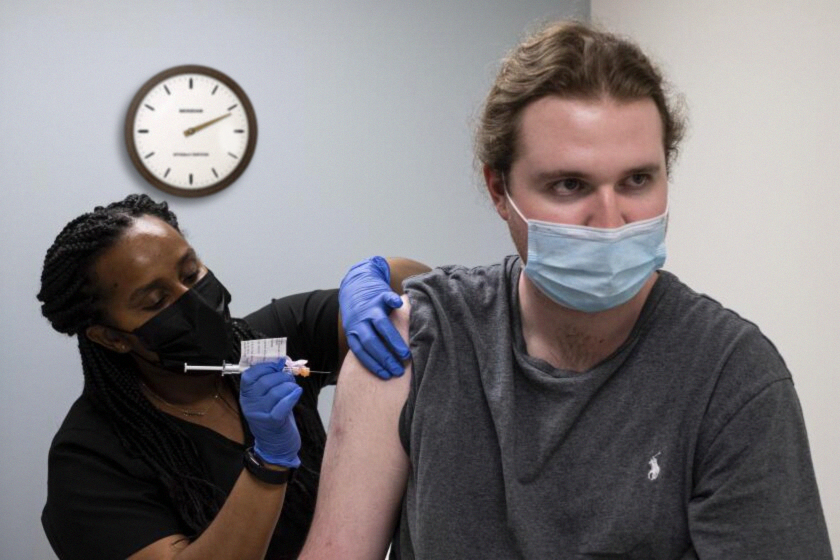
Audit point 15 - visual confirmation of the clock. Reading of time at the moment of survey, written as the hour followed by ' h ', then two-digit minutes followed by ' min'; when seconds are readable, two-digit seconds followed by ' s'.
2 h 11 min
